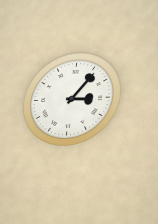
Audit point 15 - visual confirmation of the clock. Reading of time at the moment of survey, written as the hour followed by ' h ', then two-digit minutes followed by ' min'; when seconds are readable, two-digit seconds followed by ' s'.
3 h 06 min
